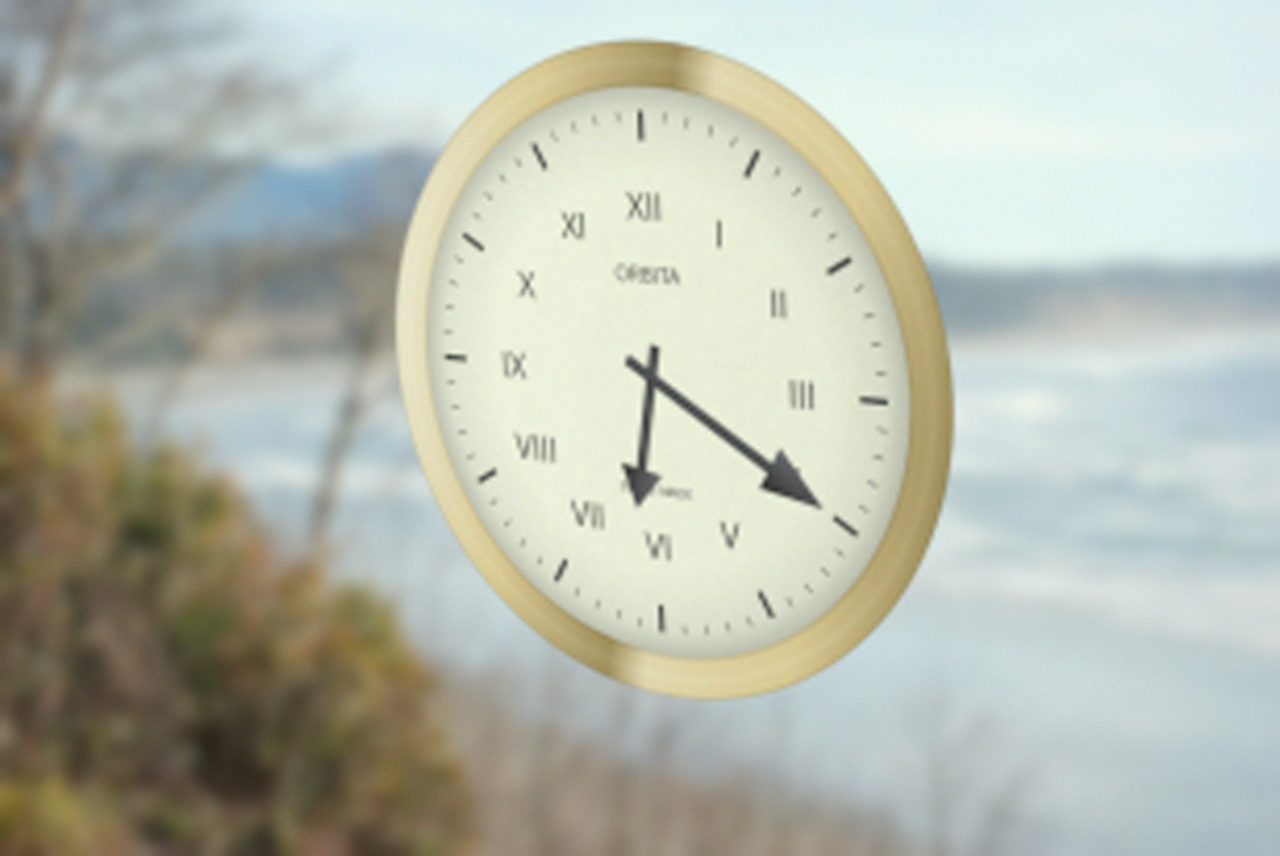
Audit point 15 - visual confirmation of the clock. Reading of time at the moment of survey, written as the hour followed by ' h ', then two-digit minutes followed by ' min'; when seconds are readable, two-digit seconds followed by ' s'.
6 h 20 min
